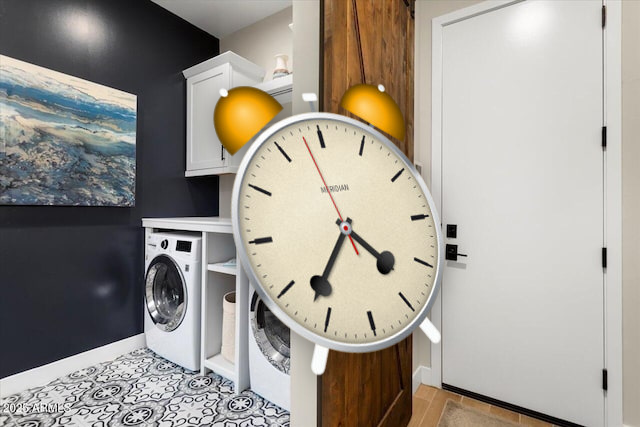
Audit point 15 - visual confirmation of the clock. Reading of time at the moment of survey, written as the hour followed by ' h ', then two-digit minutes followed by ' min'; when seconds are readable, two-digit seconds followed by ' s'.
4 h 36 min 58 s
